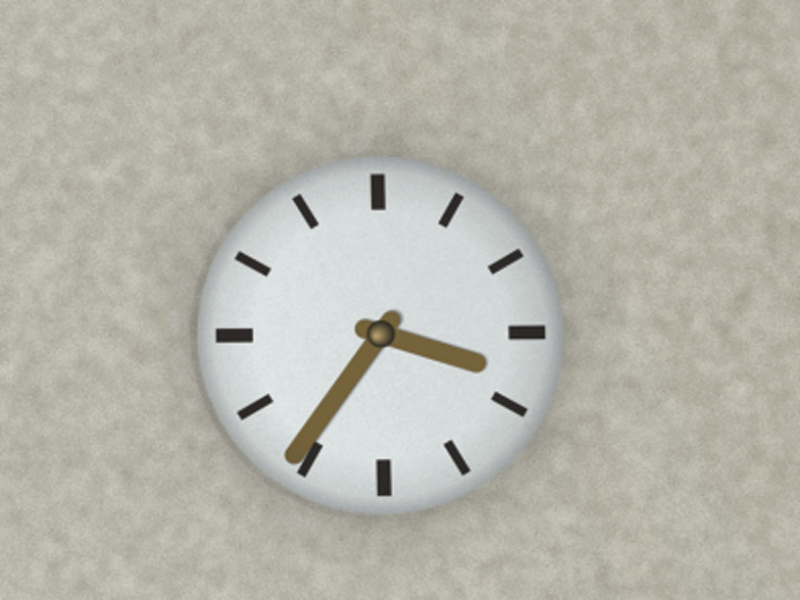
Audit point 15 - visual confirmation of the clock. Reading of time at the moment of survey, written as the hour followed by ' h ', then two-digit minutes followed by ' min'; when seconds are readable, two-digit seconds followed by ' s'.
3 h 36 min
